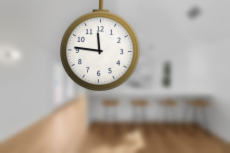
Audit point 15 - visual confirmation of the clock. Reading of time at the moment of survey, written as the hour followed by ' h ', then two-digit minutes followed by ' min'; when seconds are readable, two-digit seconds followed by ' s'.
11 h 46 min
